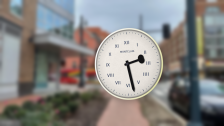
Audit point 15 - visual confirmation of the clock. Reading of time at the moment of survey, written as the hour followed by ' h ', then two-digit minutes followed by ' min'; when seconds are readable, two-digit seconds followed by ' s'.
2 h 28 min
